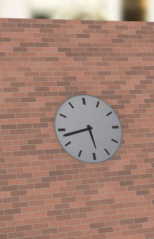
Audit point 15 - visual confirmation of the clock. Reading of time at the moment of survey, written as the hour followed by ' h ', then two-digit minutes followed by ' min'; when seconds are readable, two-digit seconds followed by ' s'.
5 h 43 min
